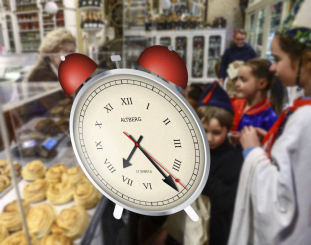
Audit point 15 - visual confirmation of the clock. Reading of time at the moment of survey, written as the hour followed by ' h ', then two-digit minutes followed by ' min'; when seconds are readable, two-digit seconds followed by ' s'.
7 h 24 min 23 s
